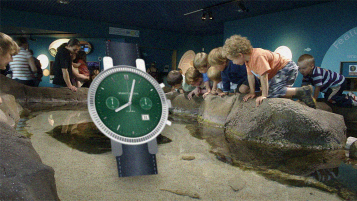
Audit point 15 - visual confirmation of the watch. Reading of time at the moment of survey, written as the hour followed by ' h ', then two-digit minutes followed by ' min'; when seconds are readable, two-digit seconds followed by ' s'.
8 h 03 min
